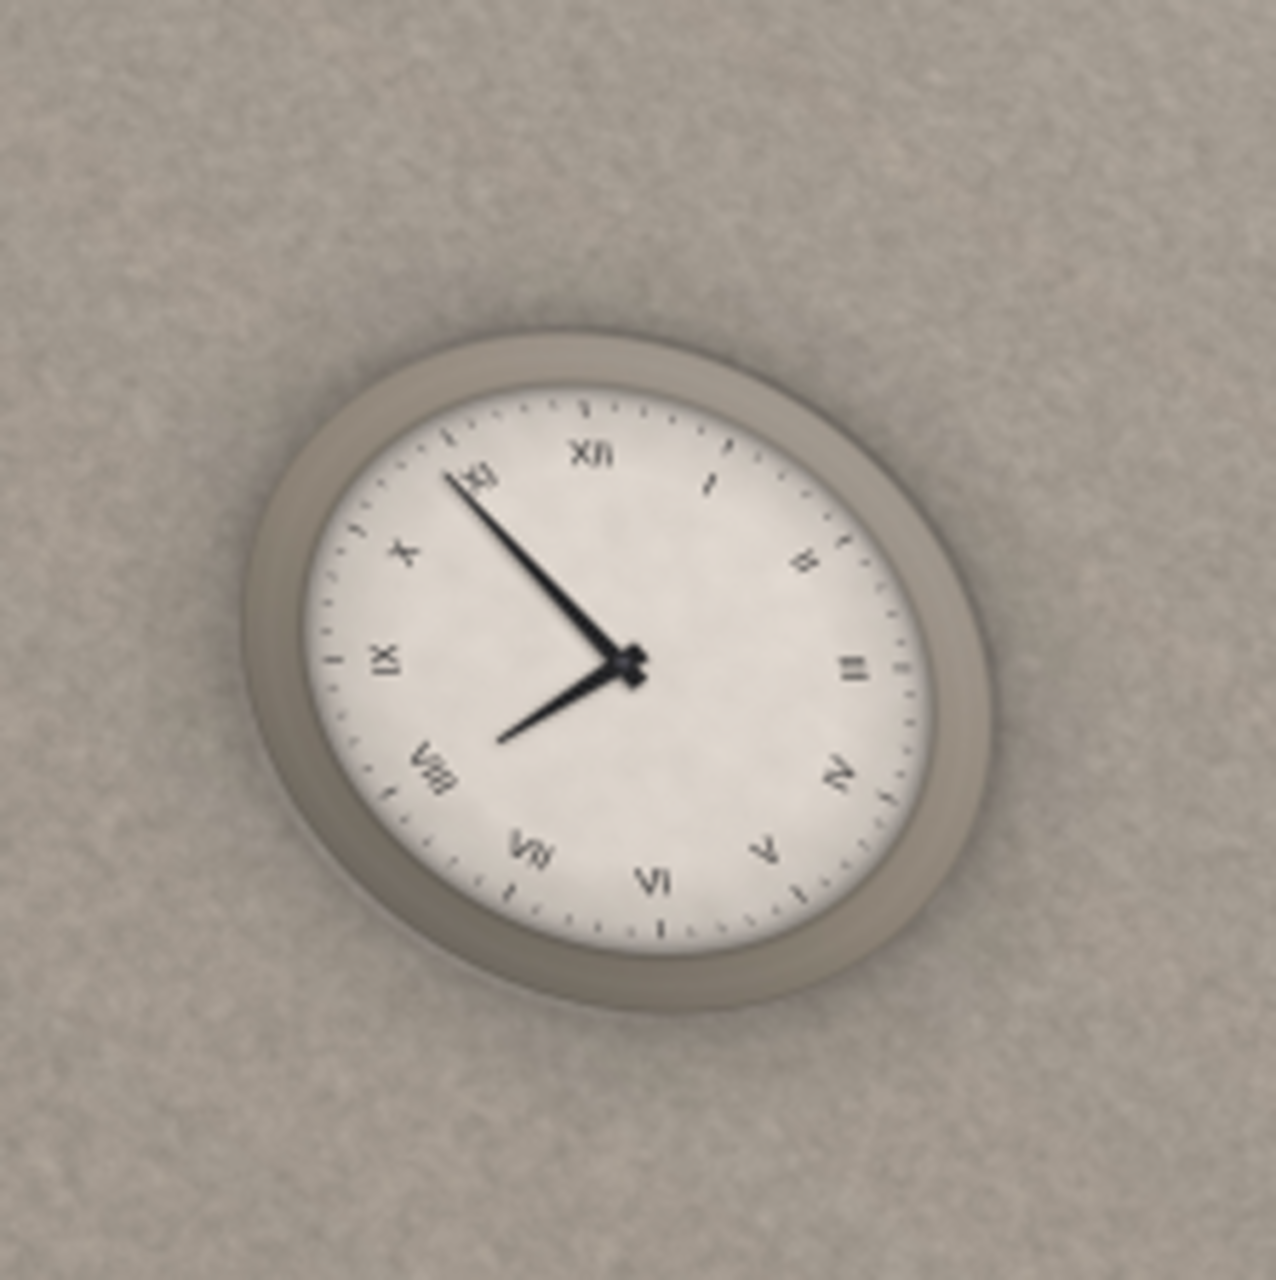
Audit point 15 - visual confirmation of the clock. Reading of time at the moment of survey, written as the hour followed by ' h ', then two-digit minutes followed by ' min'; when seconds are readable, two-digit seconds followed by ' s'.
7 h 54 min
